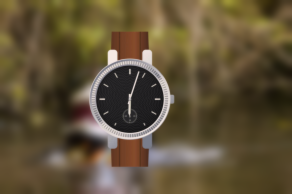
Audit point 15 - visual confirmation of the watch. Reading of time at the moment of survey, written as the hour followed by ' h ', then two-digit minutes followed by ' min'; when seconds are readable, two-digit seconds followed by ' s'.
6 h 03 min
